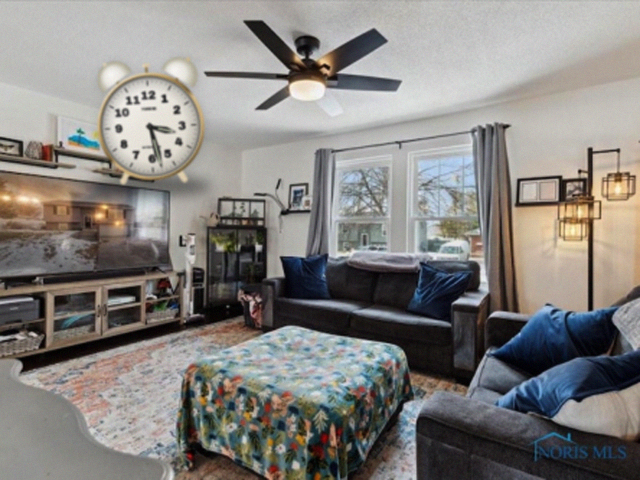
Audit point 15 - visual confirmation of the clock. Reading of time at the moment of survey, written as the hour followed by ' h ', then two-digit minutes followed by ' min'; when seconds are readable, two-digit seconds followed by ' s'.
3 h 28 min
